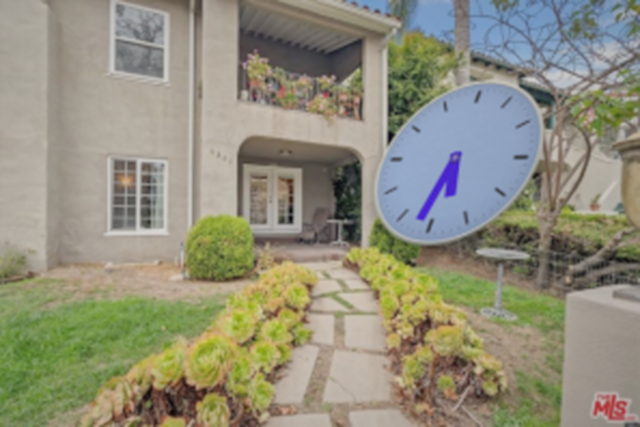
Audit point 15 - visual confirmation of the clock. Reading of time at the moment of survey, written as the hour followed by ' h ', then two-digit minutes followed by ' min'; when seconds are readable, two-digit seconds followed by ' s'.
5 h 32 min
